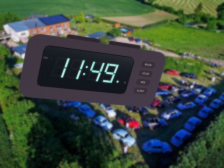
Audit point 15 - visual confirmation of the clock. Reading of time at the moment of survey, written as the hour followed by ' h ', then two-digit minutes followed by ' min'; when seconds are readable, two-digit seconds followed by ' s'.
11 h 49 min
